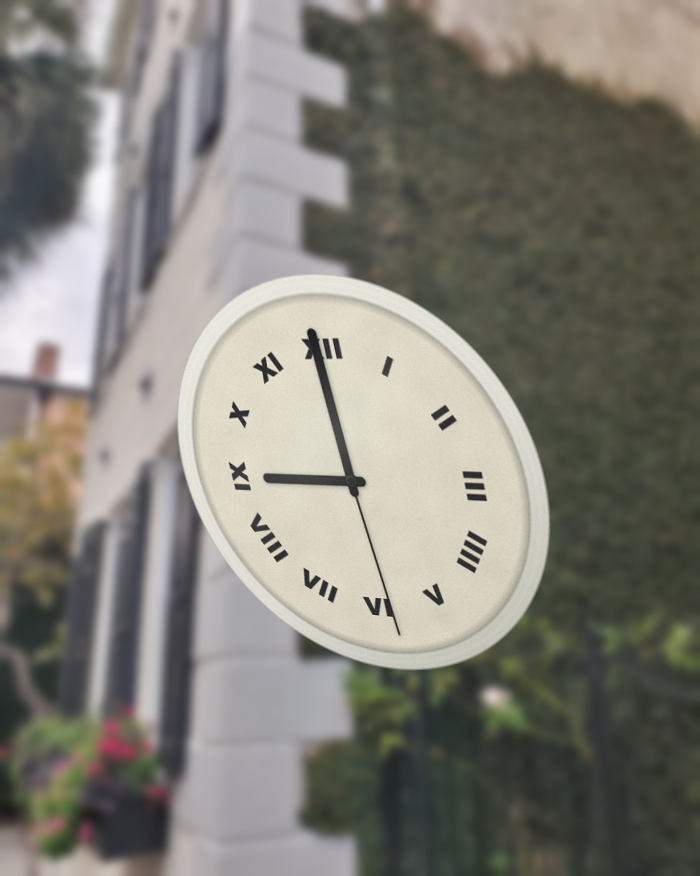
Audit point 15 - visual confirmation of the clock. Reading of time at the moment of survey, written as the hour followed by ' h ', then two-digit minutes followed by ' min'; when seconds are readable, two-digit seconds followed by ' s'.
8 h 59 min 29 s
